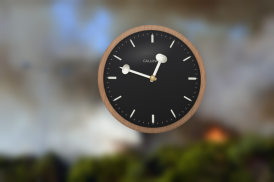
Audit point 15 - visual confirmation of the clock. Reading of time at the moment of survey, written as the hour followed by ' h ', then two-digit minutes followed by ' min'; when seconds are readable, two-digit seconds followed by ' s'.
12 h 48 min
